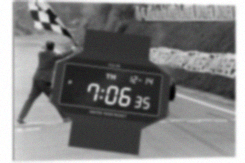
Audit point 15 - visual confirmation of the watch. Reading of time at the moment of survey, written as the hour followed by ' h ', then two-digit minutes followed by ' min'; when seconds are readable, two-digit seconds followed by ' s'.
7 h 06 min 35 s
